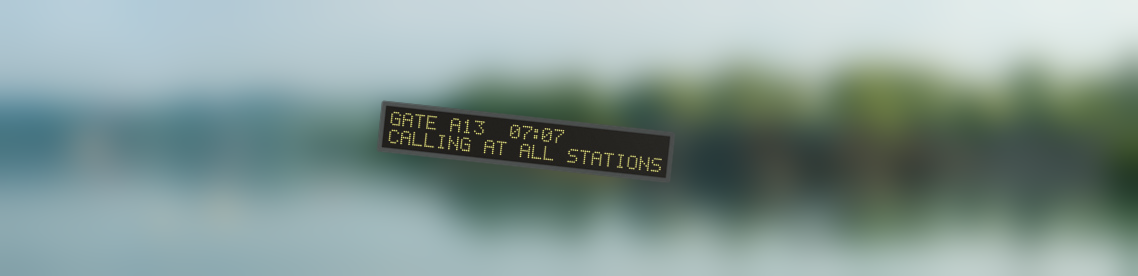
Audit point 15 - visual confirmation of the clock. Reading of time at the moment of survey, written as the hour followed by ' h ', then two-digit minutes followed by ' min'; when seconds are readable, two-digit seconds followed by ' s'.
7 h 07 min
